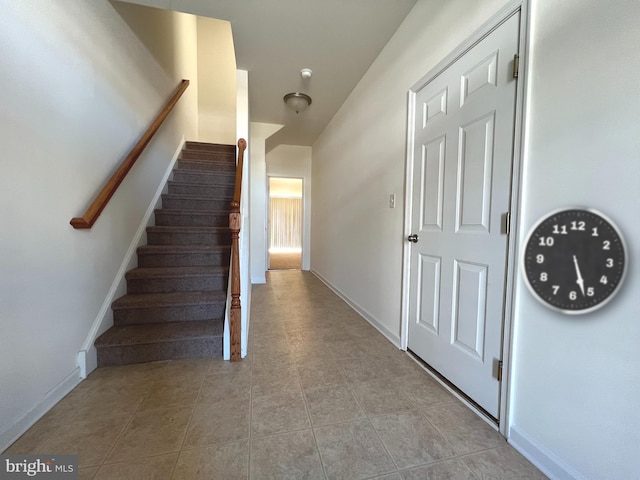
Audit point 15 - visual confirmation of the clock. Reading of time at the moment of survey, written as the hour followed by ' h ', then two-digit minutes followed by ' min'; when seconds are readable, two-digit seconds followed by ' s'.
5 h 27 min
